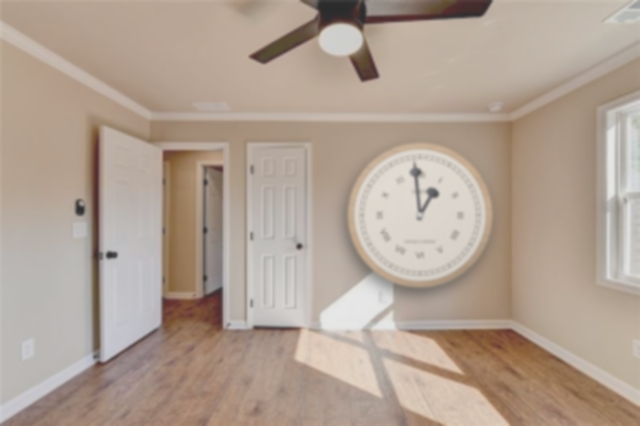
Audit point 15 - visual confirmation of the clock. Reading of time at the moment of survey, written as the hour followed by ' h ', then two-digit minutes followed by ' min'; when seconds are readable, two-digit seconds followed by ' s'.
12 h 59 min
